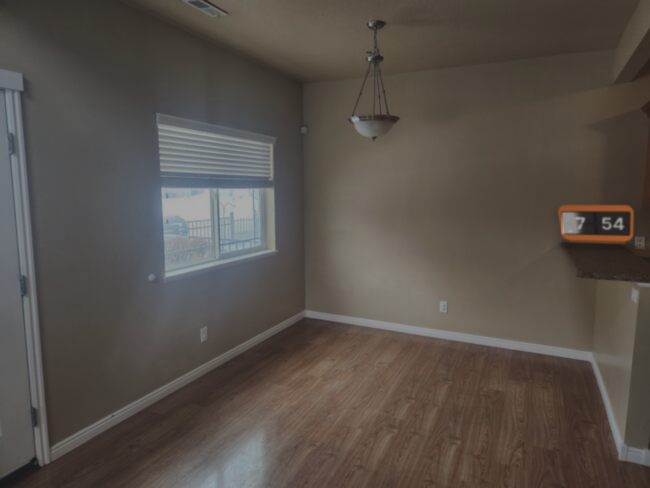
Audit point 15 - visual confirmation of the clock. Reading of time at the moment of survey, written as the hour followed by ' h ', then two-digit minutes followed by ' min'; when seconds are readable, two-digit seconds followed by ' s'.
7 h 54 min
